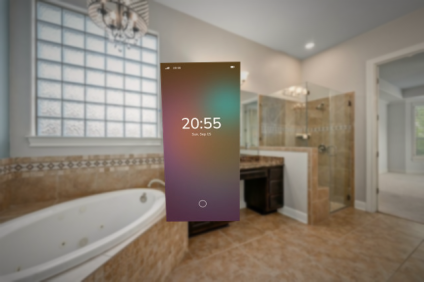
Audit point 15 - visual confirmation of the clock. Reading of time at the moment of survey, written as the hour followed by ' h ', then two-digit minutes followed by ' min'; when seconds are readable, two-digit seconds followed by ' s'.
20 h 55 min
